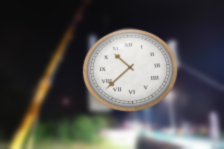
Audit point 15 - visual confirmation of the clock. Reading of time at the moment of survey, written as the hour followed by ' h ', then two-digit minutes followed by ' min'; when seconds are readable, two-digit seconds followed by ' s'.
10 h 38 min
